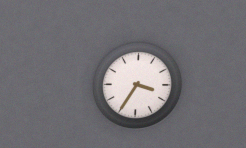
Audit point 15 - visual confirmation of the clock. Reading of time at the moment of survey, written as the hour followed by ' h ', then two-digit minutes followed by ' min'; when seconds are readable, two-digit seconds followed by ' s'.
3 h 35 min
